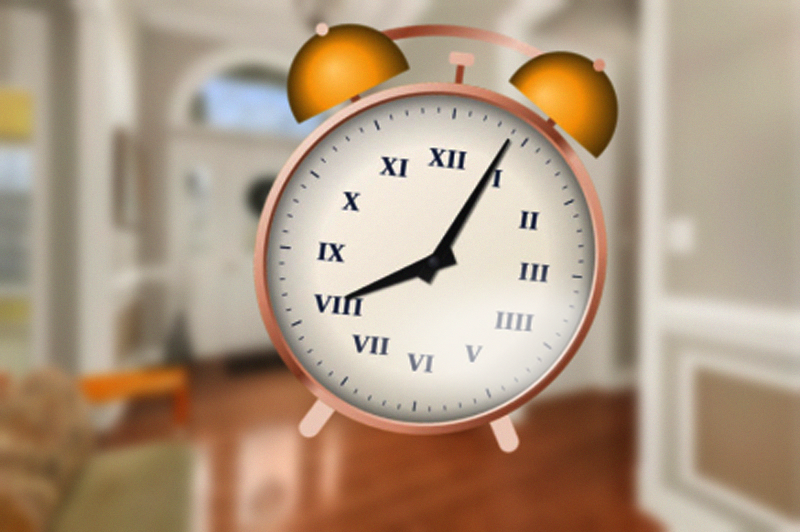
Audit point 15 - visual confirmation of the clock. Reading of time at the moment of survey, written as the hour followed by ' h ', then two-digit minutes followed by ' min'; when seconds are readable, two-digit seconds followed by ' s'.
8 h 04 min
